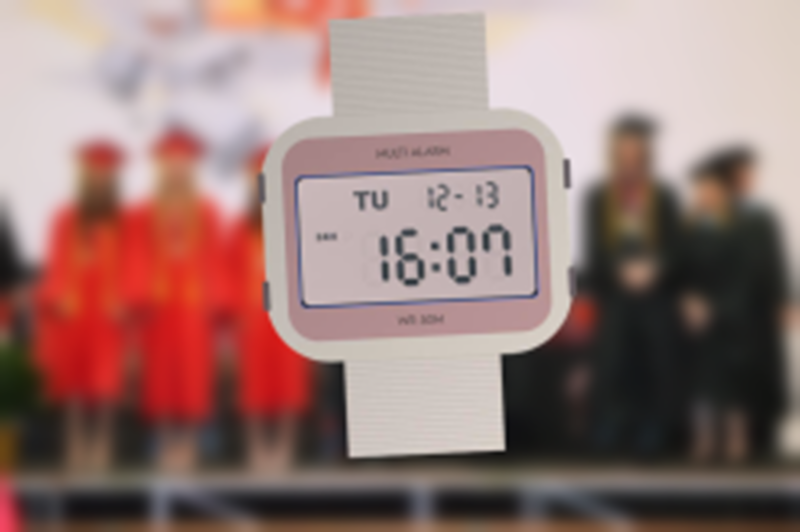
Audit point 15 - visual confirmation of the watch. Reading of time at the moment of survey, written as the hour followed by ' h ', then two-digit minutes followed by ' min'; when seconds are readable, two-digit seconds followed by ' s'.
16 h 07 min
